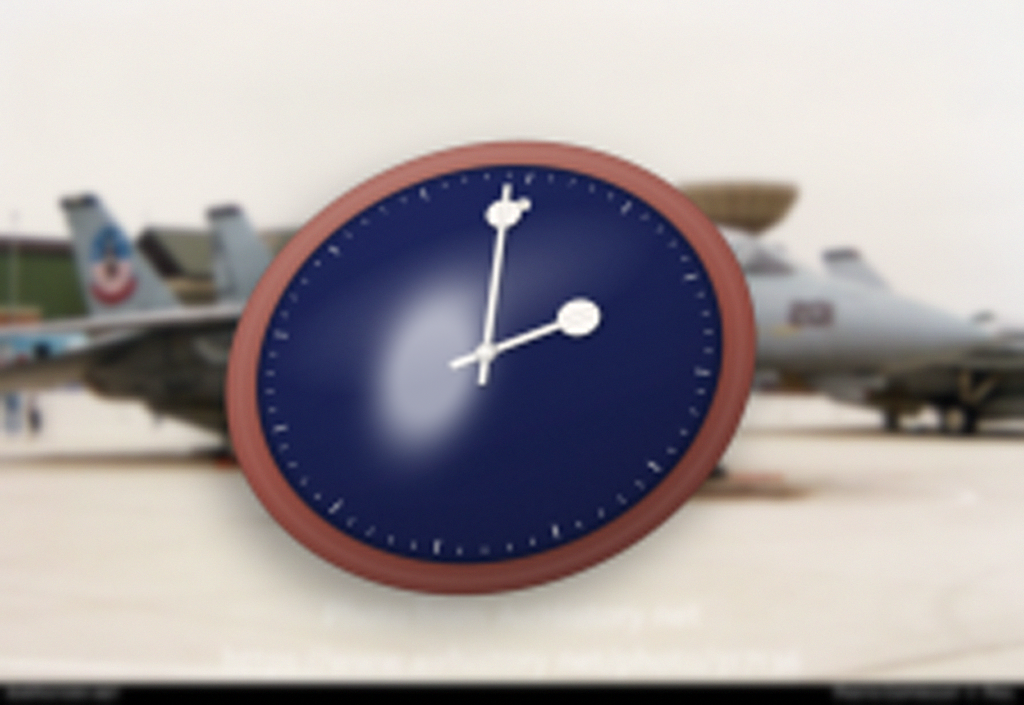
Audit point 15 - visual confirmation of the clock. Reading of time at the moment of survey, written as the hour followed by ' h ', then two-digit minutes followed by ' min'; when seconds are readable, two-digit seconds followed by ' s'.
1 h 59 min
